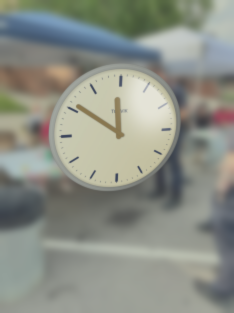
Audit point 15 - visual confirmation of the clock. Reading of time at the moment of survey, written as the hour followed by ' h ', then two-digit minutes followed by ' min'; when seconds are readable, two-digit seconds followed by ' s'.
11 h 51 min
